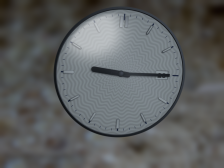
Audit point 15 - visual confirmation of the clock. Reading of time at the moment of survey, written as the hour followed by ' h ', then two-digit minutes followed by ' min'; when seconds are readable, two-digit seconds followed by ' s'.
9 h 15 min
